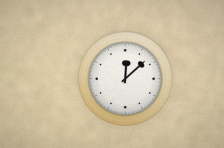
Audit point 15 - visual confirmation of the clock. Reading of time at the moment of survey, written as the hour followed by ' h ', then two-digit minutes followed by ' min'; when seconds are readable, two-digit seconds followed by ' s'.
12 h 08 min
